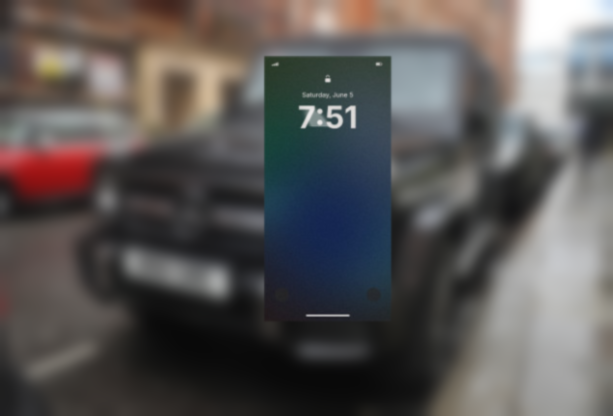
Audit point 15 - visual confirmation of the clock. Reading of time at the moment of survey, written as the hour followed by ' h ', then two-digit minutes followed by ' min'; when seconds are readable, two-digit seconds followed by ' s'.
7 h 51 min
